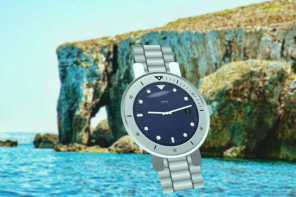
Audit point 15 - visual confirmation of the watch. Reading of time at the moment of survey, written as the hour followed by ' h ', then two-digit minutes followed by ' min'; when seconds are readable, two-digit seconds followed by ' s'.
9 h 13 min
